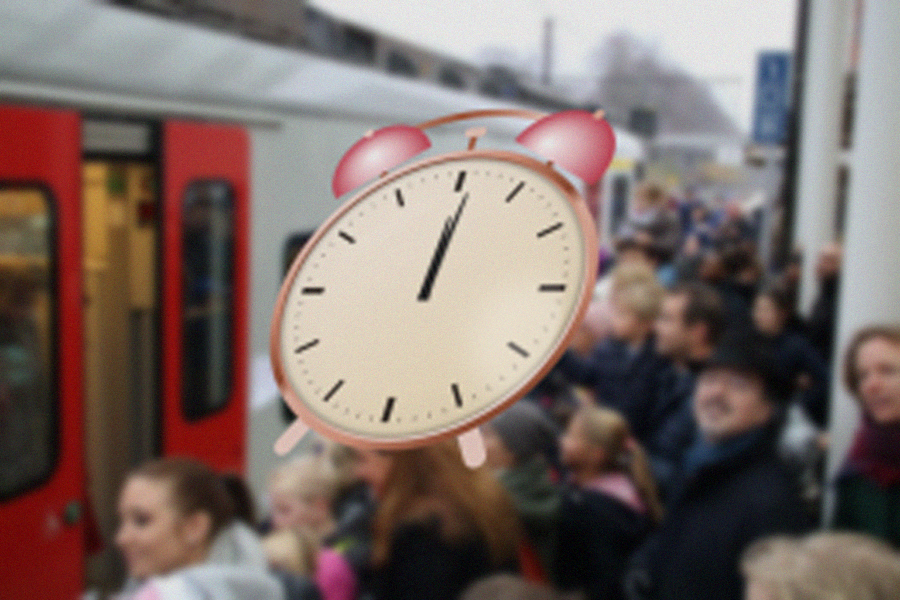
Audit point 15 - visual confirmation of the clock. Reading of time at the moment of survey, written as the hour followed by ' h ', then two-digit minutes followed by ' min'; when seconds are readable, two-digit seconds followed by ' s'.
12 h 01 min
